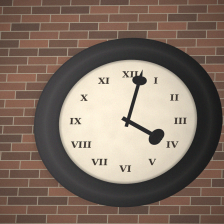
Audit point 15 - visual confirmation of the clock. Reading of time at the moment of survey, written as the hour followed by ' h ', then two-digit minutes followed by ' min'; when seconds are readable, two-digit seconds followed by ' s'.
4 h 02 min
